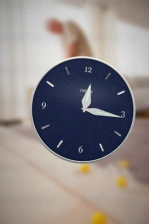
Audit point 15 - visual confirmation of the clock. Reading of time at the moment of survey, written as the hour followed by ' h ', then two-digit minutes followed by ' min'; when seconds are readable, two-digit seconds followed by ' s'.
12 h 16 min
